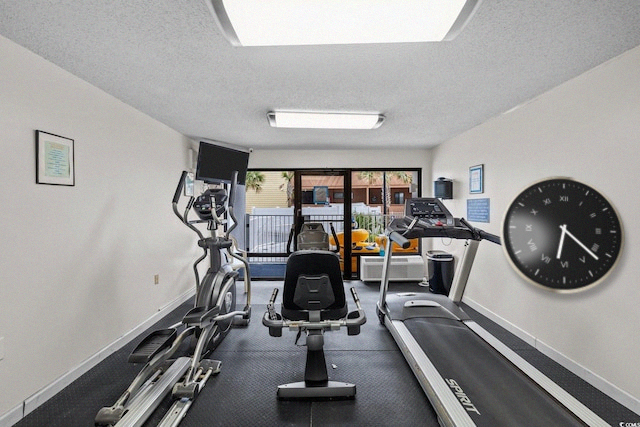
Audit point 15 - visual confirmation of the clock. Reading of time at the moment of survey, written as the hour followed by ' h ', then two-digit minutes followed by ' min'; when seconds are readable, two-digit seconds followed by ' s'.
6 h 22 min
